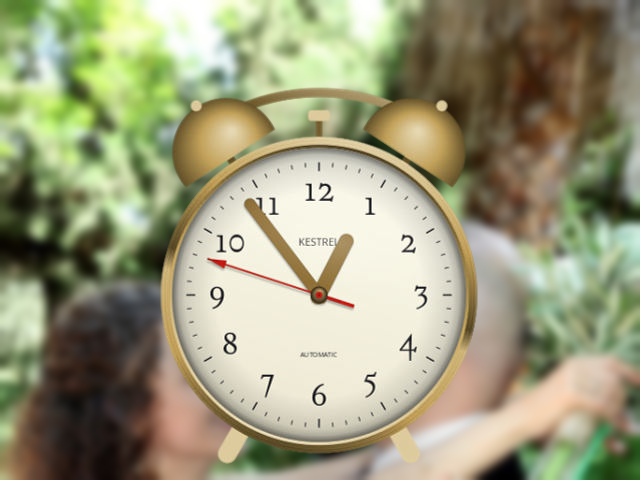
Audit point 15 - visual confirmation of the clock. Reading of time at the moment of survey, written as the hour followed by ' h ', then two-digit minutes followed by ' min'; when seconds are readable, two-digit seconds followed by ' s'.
12 h 53 min 48 s
